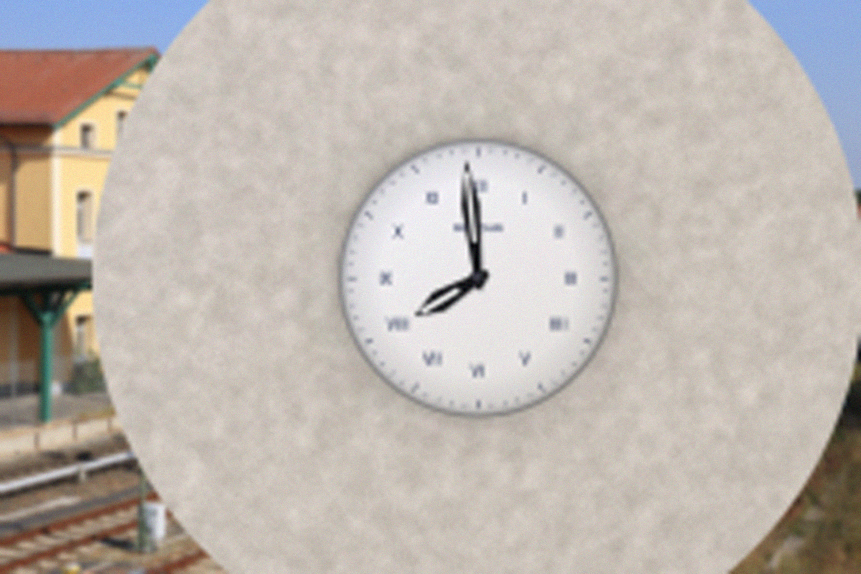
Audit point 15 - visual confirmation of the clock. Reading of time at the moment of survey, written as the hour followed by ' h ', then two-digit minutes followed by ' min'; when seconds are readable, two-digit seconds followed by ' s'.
7 h 59 min
